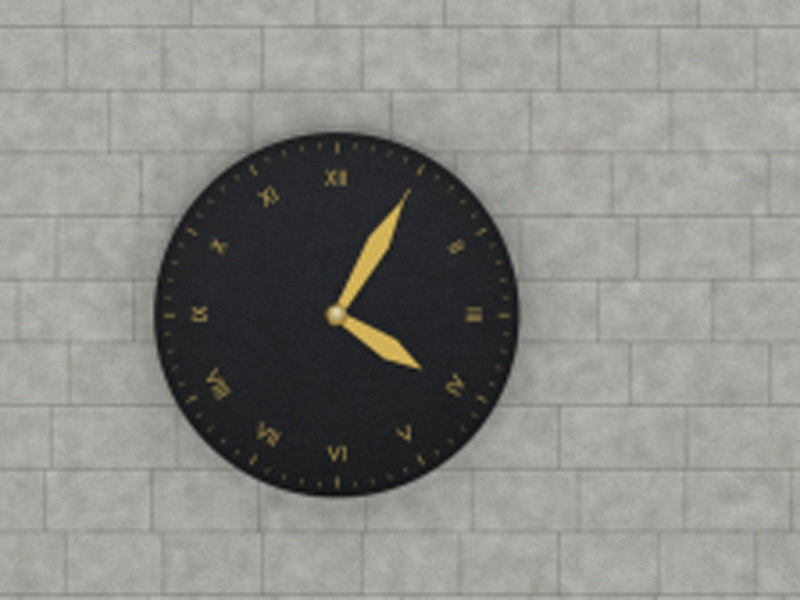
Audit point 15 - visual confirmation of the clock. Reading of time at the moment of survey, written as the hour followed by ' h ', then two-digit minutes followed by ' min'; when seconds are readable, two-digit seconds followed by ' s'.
4 h 05 min
